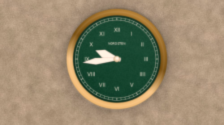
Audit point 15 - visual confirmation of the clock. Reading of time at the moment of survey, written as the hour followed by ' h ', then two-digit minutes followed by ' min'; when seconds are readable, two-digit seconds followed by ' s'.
9 h 44 min
